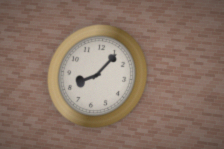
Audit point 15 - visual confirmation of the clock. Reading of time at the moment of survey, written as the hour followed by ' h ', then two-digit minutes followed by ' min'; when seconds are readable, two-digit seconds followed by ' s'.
8 h 06 min
